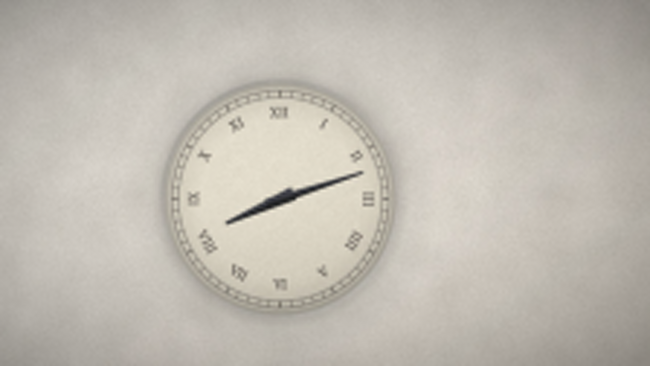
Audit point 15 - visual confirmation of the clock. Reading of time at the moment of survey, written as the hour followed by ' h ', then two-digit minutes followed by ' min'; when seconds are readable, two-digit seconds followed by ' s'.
8 h 12 min
